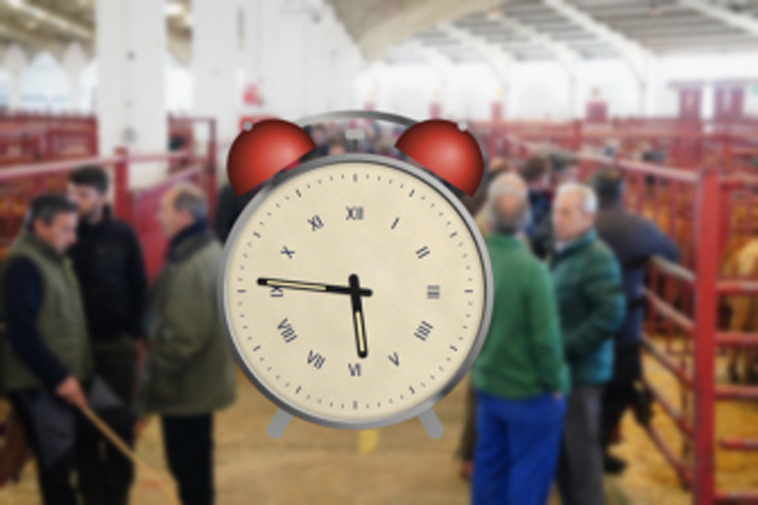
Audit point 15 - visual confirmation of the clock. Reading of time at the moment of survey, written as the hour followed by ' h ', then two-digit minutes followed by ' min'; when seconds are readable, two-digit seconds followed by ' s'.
5 h 46 min
